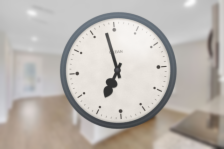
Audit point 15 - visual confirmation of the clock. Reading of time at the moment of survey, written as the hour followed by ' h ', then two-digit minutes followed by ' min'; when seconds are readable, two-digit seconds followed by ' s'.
6 h 58 min
